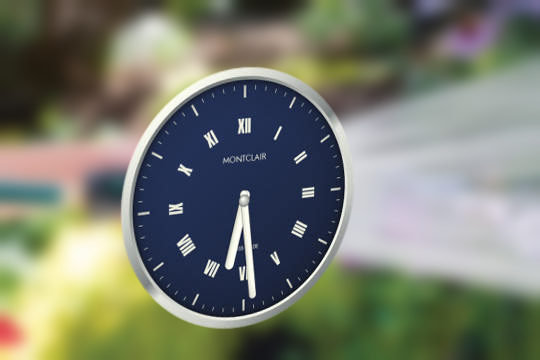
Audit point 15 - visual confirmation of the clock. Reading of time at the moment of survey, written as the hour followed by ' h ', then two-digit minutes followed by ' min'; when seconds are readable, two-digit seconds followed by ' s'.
6 h 29 min
